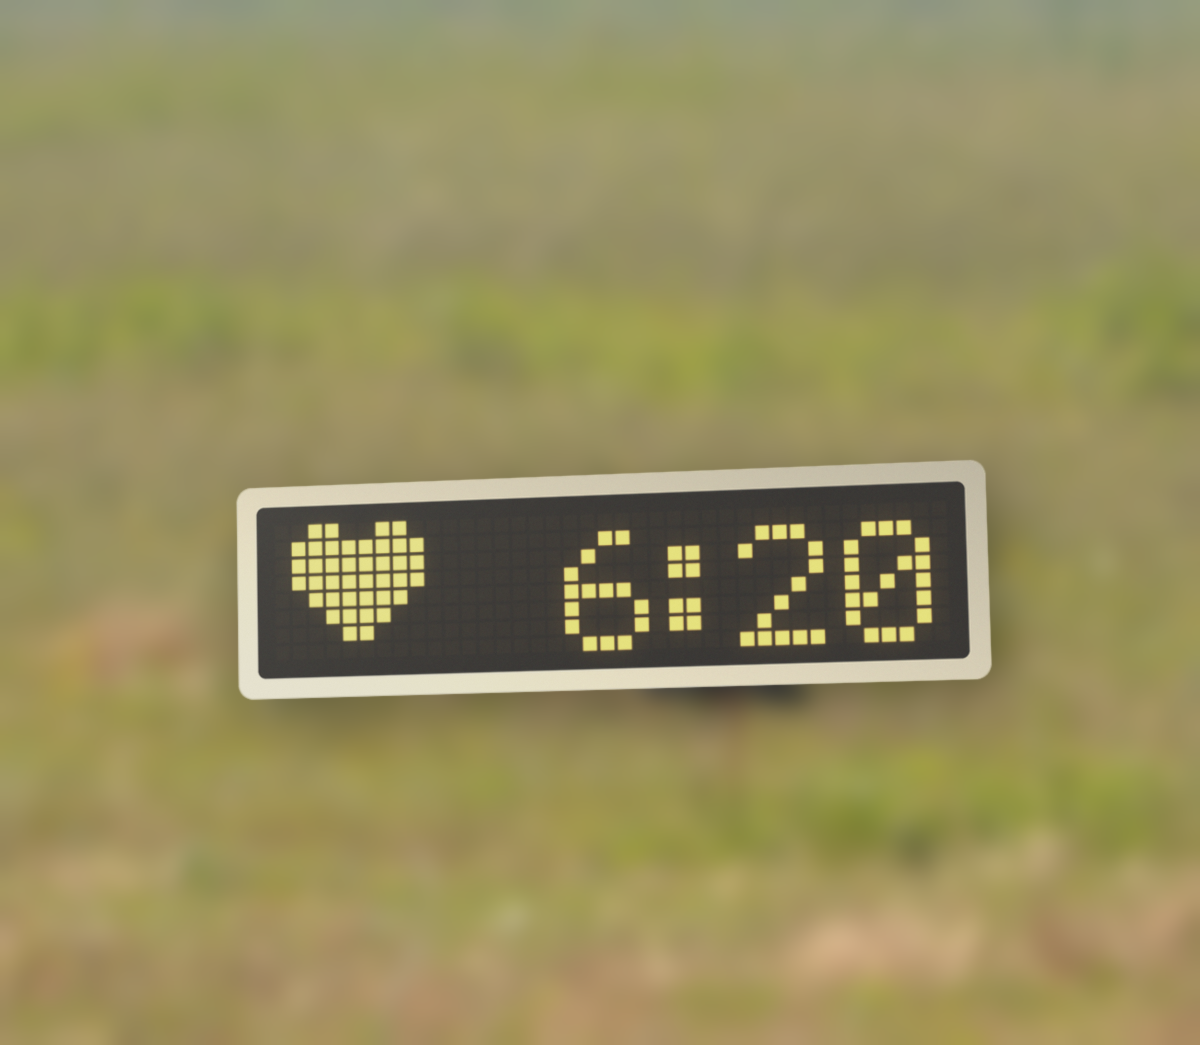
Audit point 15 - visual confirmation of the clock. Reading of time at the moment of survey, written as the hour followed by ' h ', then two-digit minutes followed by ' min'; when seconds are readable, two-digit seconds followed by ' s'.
6 h 20 min
